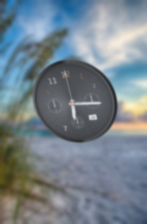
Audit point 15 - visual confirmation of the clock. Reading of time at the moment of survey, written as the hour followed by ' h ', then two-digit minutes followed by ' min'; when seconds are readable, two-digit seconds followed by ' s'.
6 h 16 min
